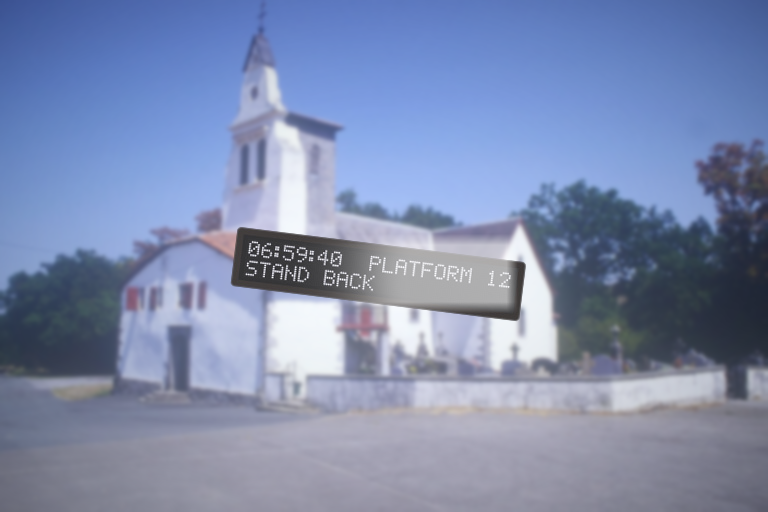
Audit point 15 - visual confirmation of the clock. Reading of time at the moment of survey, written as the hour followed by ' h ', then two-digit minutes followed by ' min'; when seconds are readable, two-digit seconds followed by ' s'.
6 h 59 min 40 s
